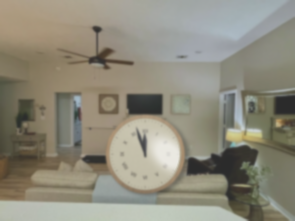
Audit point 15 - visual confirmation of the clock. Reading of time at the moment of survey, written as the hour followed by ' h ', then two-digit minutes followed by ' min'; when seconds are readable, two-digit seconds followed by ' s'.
11 h 57 min
